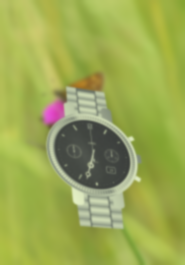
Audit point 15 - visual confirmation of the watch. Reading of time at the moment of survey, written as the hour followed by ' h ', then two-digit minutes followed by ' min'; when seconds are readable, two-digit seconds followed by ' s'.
6 h 33 min
